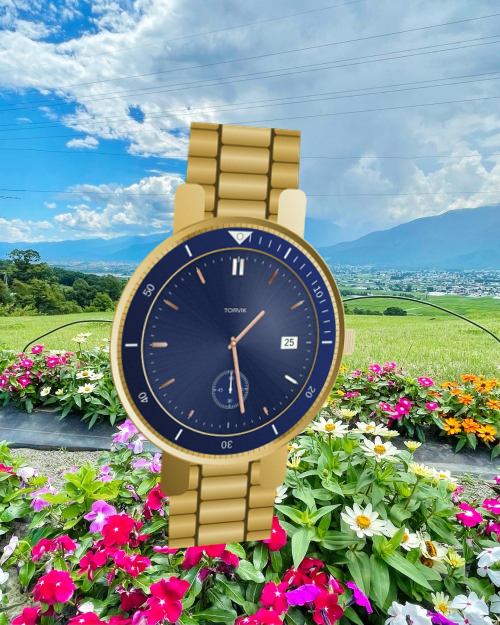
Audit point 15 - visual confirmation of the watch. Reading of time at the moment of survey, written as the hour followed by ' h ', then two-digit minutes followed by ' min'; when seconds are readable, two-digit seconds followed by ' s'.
1 h 28 min
